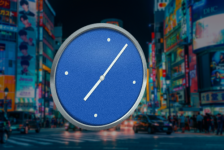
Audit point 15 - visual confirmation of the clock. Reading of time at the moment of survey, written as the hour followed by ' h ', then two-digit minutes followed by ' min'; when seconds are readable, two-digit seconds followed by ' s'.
7 h 05 min
